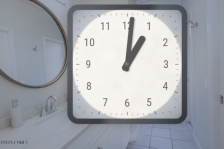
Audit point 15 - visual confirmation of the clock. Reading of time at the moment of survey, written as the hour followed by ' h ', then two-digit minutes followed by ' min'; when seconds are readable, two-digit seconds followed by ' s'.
1 h 01 min
